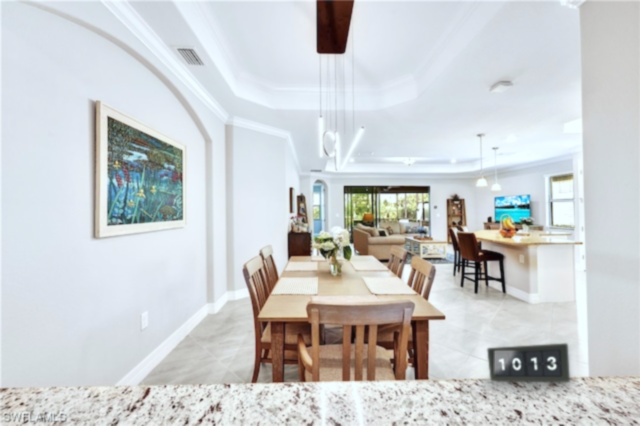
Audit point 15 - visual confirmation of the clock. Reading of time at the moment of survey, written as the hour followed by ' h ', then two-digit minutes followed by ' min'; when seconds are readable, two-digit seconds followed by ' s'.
10 h 13 min
